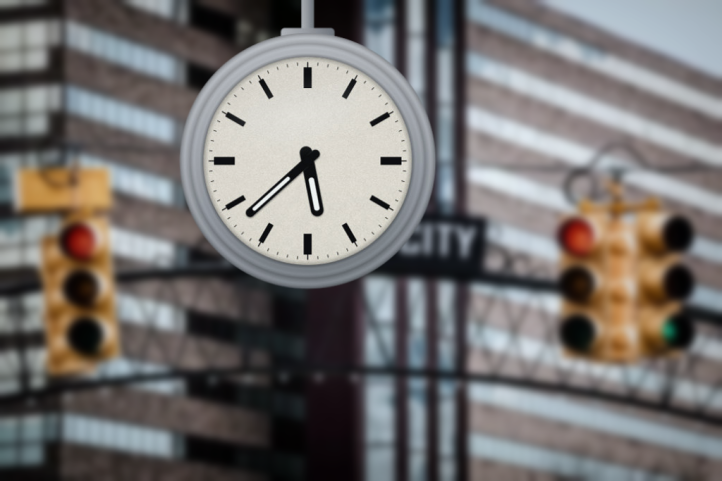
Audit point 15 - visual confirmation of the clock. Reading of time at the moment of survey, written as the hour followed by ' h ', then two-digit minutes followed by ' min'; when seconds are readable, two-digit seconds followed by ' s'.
5 h 38 min
